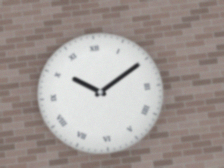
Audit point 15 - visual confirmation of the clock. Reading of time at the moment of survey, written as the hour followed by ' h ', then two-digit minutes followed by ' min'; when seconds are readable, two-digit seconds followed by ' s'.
10 h 10 min
